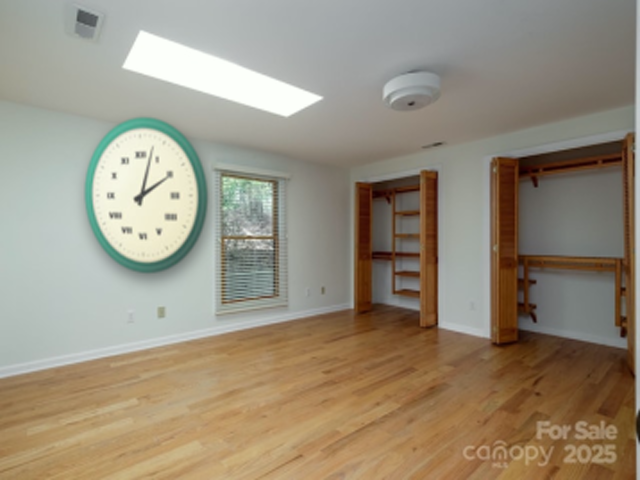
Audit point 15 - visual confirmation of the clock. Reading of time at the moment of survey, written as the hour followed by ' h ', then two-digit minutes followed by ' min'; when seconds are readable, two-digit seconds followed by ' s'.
2 h 03 min
